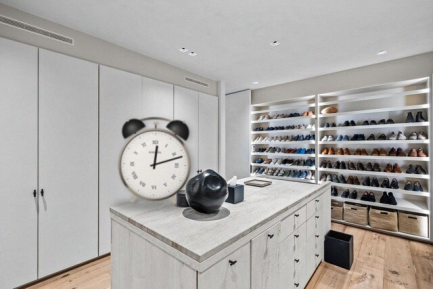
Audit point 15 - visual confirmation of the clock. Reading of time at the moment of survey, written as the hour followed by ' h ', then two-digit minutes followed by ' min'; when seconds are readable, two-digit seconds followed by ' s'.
12 h 12 min
